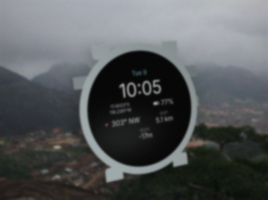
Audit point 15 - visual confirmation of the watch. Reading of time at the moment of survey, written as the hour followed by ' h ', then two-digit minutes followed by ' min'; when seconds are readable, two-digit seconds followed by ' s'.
10 h 05 min
